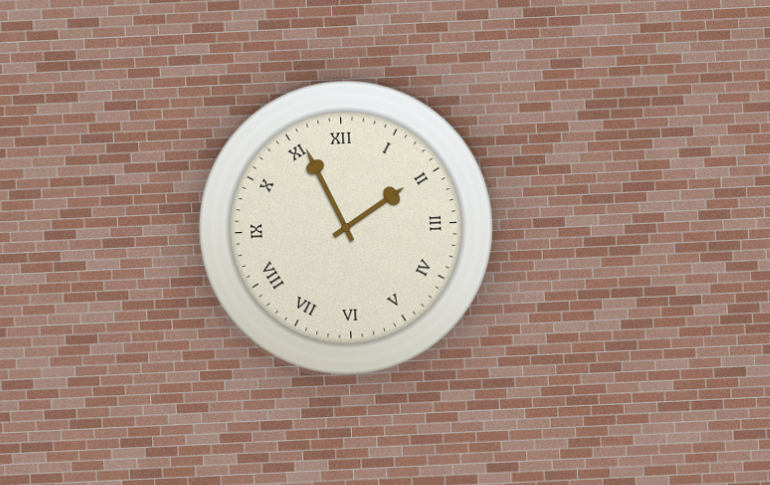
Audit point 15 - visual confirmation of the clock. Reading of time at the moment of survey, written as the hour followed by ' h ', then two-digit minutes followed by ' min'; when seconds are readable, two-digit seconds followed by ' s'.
1 h 56 min
